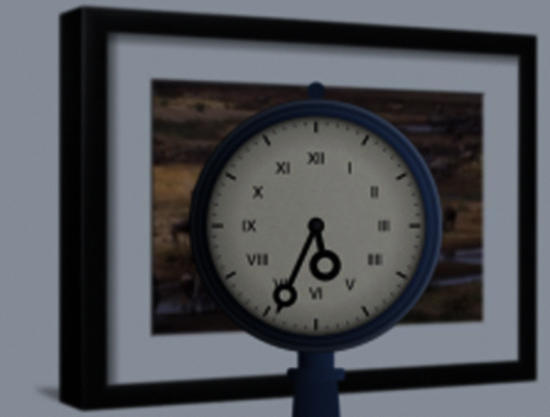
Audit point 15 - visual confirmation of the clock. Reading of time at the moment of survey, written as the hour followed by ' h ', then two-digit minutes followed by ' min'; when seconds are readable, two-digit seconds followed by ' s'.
5 h 34 min
